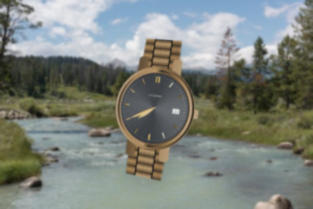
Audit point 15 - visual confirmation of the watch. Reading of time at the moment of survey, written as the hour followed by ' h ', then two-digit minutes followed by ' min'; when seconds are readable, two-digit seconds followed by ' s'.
7 h 40 min
